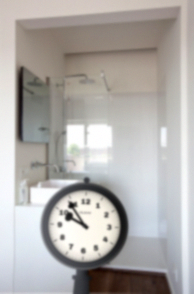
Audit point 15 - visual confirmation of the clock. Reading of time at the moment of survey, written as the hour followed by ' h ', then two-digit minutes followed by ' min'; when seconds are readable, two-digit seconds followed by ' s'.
9 h 54 min
